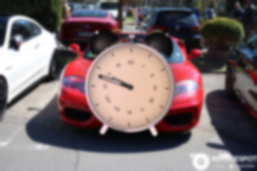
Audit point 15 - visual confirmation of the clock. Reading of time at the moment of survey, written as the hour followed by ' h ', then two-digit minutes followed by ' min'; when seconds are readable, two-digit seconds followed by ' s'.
9 h 48 min
